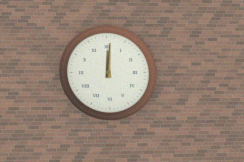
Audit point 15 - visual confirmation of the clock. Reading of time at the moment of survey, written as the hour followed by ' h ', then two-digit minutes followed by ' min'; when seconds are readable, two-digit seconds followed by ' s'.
12 h 01 min
